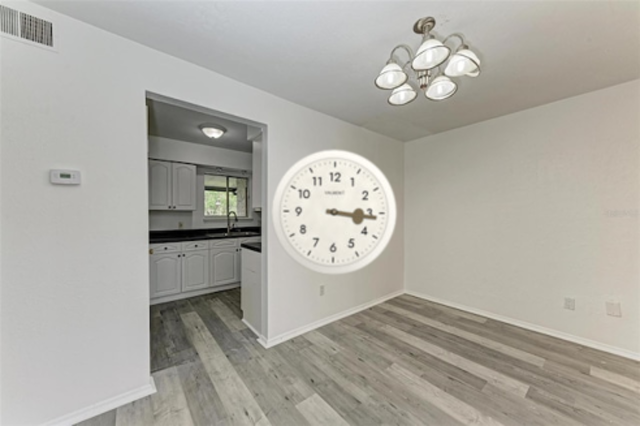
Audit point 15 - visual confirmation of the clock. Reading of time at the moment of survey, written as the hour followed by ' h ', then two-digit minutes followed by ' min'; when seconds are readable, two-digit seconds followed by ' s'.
3 h 16 min
